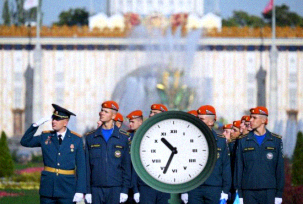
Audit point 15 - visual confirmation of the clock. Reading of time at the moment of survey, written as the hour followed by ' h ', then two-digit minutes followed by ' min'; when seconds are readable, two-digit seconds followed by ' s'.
10 h 34 min
